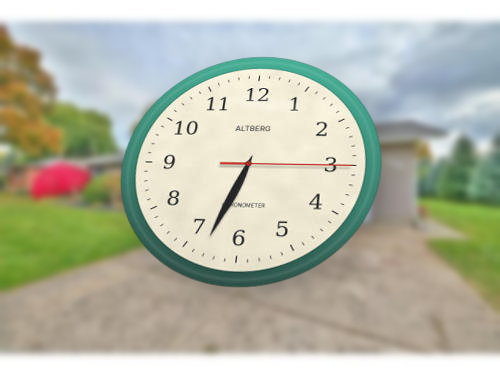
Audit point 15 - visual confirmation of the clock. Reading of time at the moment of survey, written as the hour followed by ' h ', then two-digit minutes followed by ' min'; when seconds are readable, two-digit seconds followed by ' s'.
6 h 33 min 15 s
